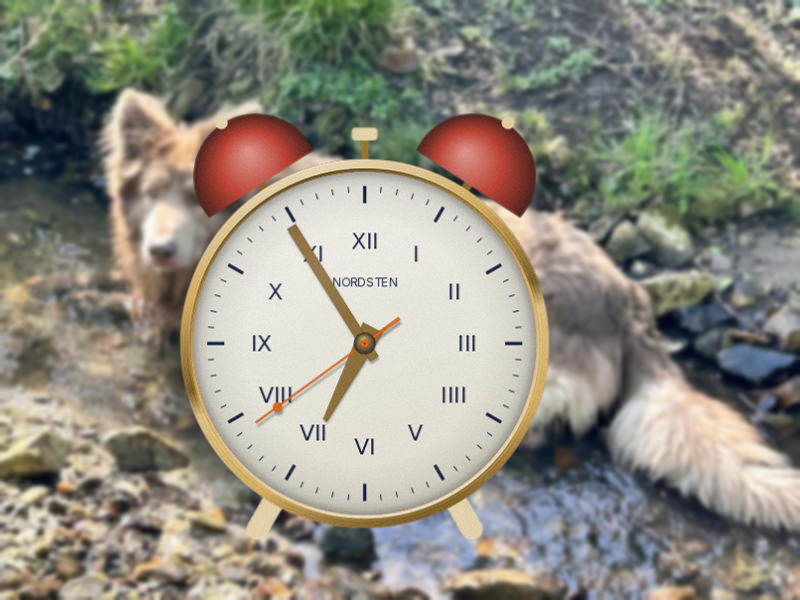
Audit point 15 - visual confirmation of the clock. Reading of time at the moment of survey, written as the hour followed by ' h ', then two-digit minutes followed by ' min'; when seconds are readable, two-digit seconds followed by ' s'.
6 h 54 min 39 s
